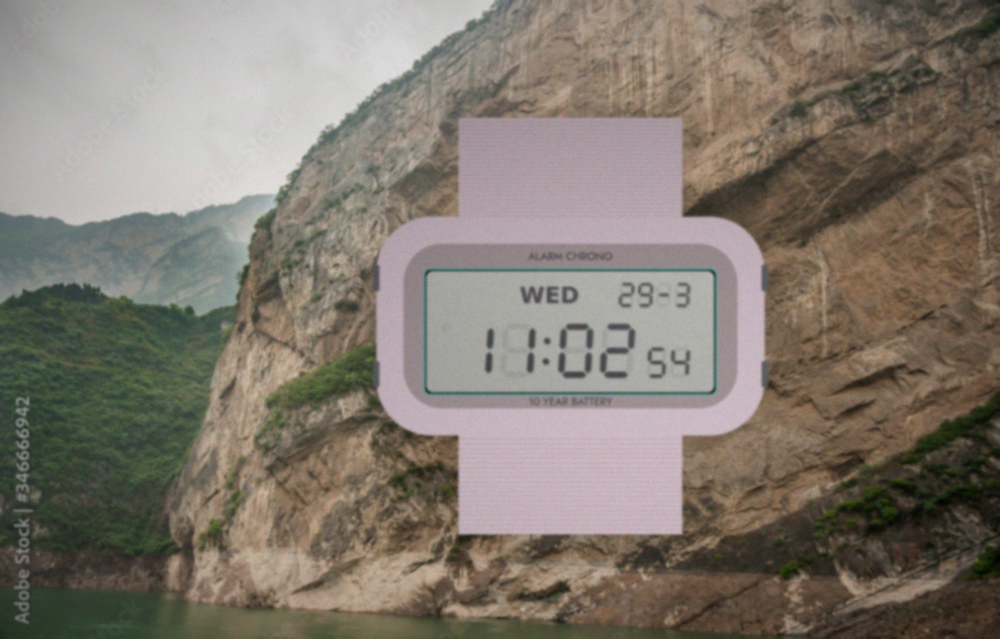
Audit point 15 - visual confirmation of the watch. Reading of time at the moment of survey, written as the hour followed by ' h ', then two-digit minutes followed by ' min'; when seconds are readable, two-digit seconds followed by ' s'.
11 h 02 min 54 s
